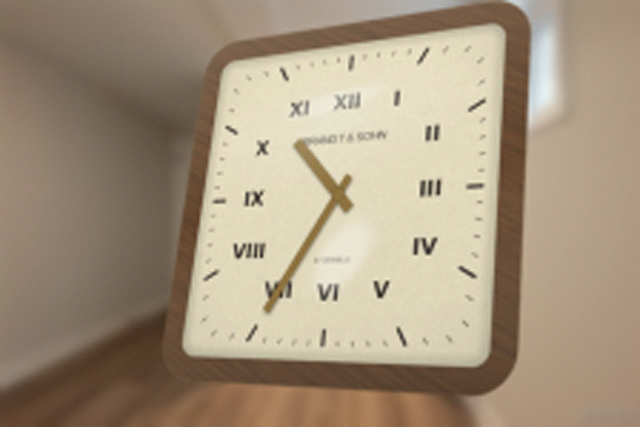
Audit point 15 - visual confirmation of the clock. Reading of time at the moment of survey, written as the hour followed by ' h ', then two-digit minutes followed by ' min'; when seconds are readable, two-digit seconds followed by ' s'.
10 h 35 min
